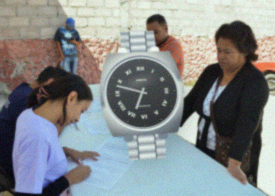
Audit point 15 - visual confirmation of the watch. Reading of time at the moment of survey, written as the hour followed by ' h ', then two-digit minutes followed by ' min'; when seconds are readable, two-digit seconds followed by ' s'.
6 h 48 min
